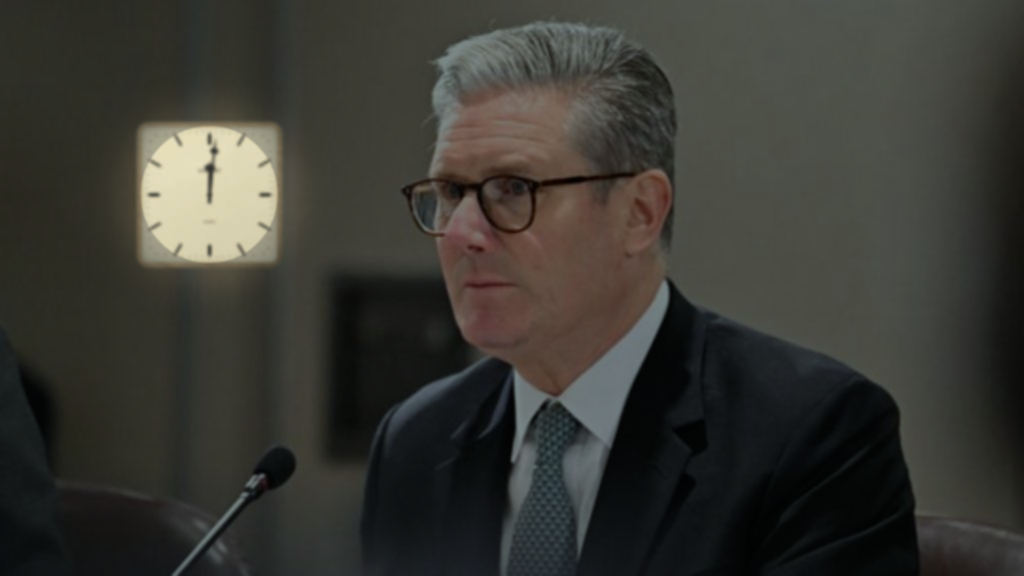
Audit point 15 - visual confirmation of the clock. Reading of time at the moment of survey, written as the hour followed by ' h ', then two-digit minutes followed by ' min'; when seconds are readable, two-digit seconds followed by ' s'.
12 h 01 min
